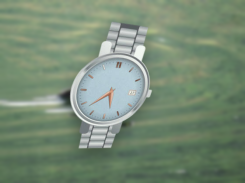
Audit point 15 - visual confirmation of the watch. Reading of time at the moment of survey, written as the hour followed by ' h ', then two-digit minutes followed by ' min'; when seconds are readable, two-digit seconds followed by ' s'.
5 h 38 min
